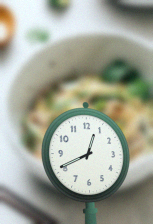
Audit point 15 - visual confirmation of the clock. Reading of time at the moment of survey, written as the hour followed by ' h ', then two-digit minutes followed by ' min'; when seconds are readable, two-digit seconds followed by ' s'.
12 h 41 min
